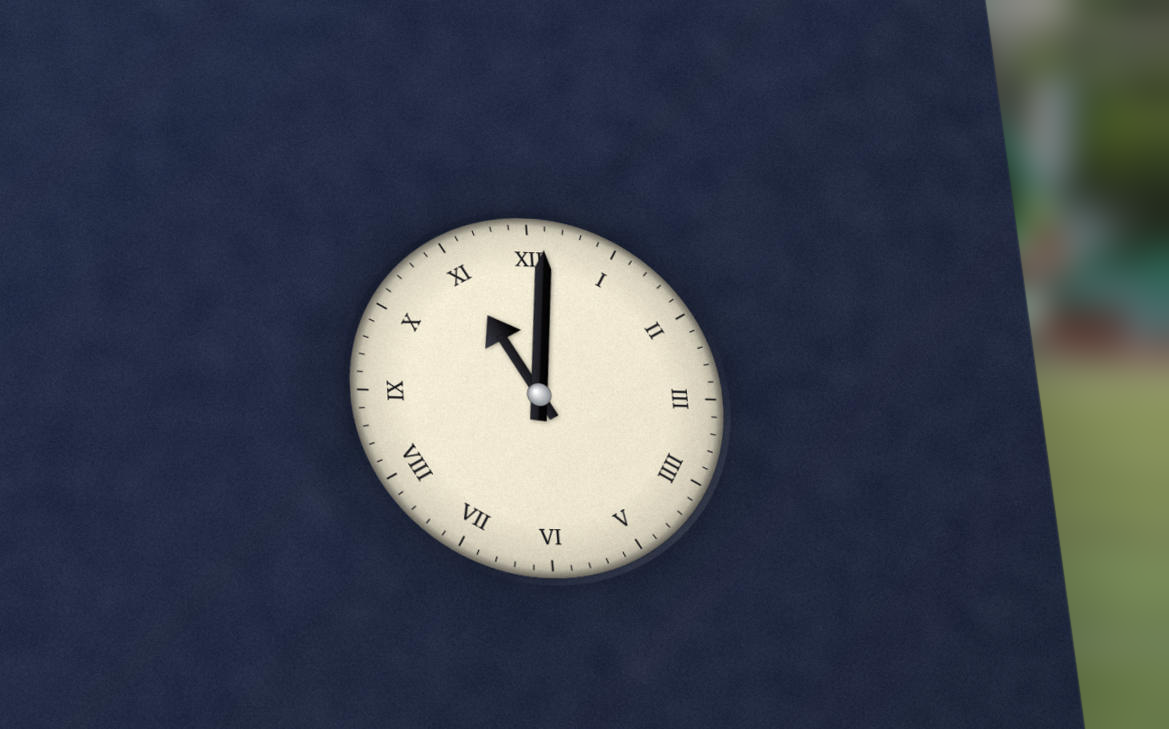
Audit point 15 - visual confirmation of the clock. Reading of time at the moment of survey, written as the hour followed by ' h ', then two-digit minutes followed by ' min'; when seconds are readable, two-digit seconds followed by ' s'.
11 h 01 min
